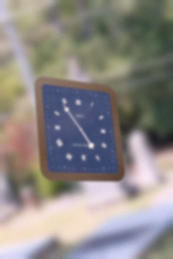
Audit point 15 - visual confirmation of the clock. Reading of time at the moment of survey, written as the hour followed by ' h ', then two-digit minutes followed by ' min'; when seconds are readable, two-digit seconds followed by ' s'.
4 h 54 min
